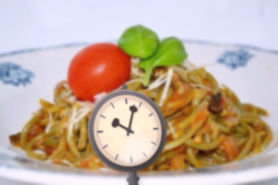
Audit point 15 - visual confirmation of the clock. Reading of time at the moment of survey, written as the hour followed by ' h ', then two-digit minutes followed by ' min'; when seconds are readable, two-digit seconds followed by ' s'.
10 h 03 min
